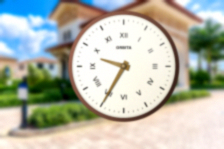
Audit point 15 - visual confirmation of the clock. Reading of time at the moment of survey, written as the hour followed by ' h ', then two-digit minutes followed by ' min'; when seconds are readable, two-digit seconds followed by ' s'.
9 h 35 min
